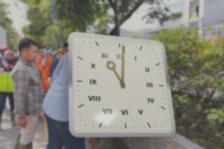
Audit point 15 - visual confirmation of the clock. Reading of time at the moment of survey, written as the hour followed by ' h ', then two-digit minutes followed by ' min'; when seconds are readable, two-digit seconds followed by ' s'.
11 h 01 min
